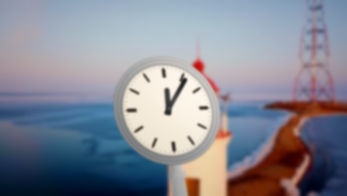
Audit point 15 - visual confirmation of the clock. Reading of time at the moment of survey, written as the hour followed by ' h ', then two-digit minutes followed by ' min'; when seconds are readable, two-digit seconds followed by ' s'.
12 h 06 min
